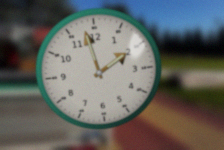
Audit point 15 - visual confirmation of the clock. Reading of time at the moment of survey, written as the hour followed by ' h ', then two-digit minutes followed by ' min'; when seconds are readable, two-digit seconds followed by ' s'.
1 h 58 min
